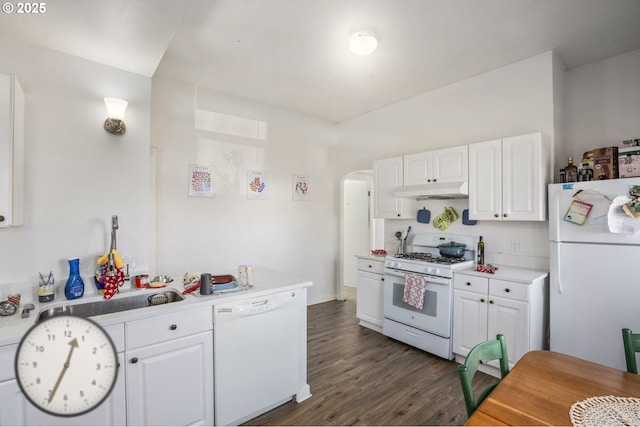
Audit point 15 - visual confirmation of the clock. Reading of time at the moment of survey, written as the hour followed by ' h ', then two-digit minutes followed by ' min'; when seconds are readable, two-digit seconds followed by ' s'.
12 h 34 min
